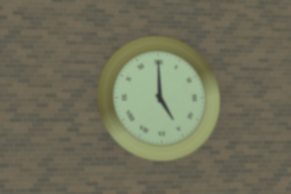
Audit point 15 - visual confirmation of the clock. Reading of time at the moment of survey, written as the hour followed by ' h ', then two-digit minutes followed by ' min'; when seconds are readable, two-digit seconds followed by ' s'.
5 h 00 min
